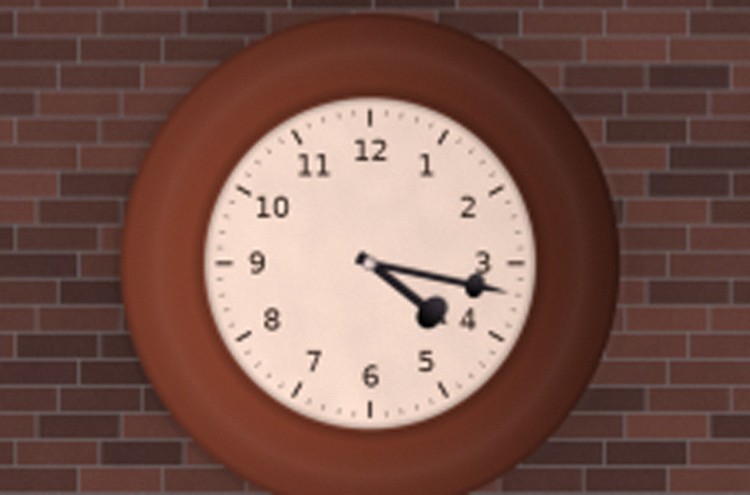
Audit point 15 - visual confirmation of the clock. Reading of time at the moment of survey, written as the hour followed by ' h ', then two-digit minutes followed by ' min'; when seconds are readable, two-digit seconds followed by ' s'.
4 h 17 min
